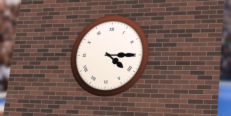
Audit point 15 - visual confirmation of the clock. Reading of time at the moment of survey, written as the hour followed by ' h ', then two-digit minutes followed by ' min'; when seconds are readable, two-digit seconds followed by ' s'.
4 h 15 min
